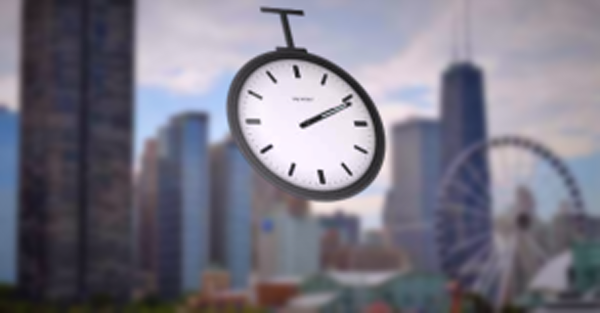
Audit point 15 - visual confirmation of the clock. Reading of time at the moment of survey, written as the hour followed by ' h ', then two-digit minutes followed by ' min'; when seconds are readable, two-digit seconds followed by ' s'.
2 h 11 min
